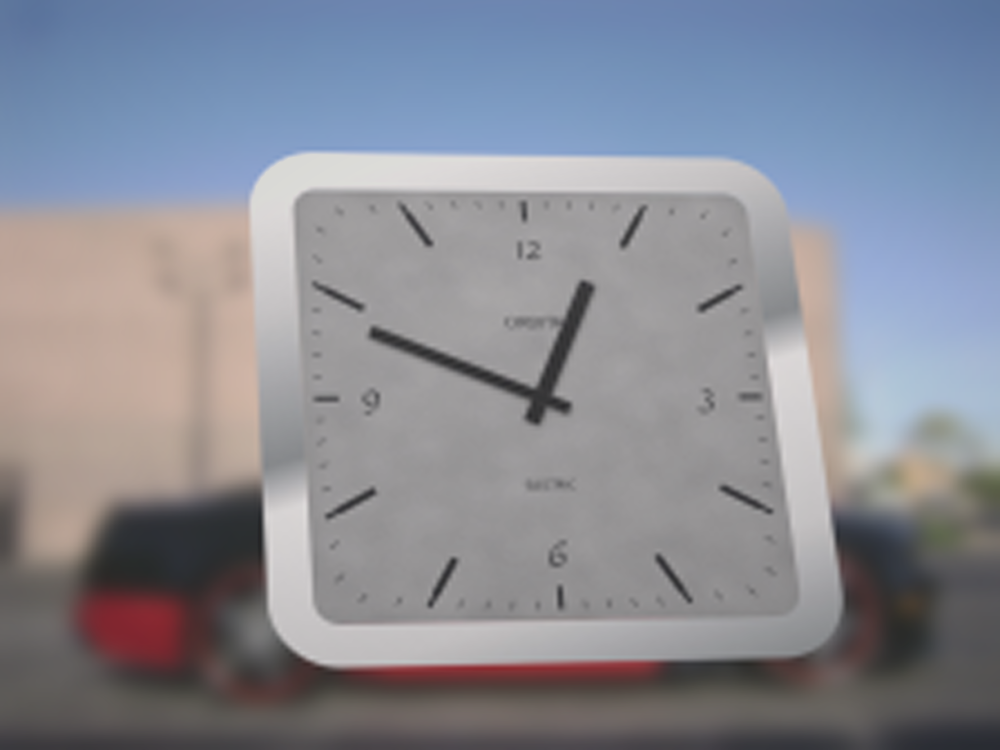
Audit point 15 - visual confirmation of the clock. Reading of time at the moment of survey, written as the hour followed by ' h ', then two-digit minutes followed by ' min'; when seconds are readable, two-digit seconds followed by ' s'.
12 h 49 min
